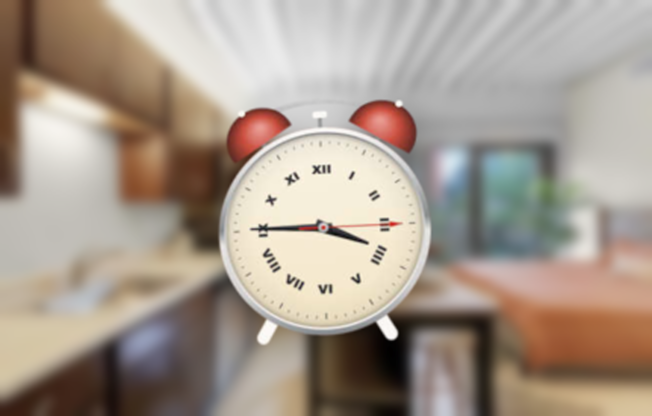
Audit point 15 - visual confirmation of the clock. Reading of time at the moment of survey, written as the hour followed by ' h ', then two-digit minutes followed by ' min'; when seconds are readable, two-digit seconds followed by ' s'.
3 h 45 min 15 s
